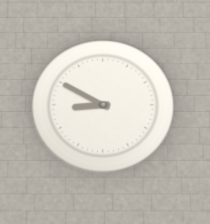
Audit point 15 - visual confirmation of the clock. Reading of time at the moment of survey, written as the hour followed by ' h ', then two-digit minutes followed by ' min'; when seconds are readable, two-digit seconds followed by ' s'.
8 h 50 min
